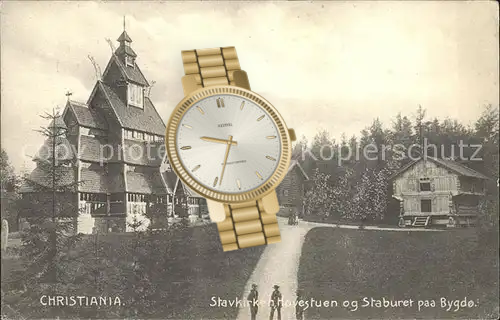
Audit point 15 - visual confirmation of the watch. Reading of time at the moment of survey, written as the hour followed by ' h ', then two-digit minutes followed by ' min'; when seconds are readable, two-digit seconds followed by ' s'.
9 h 34 min
